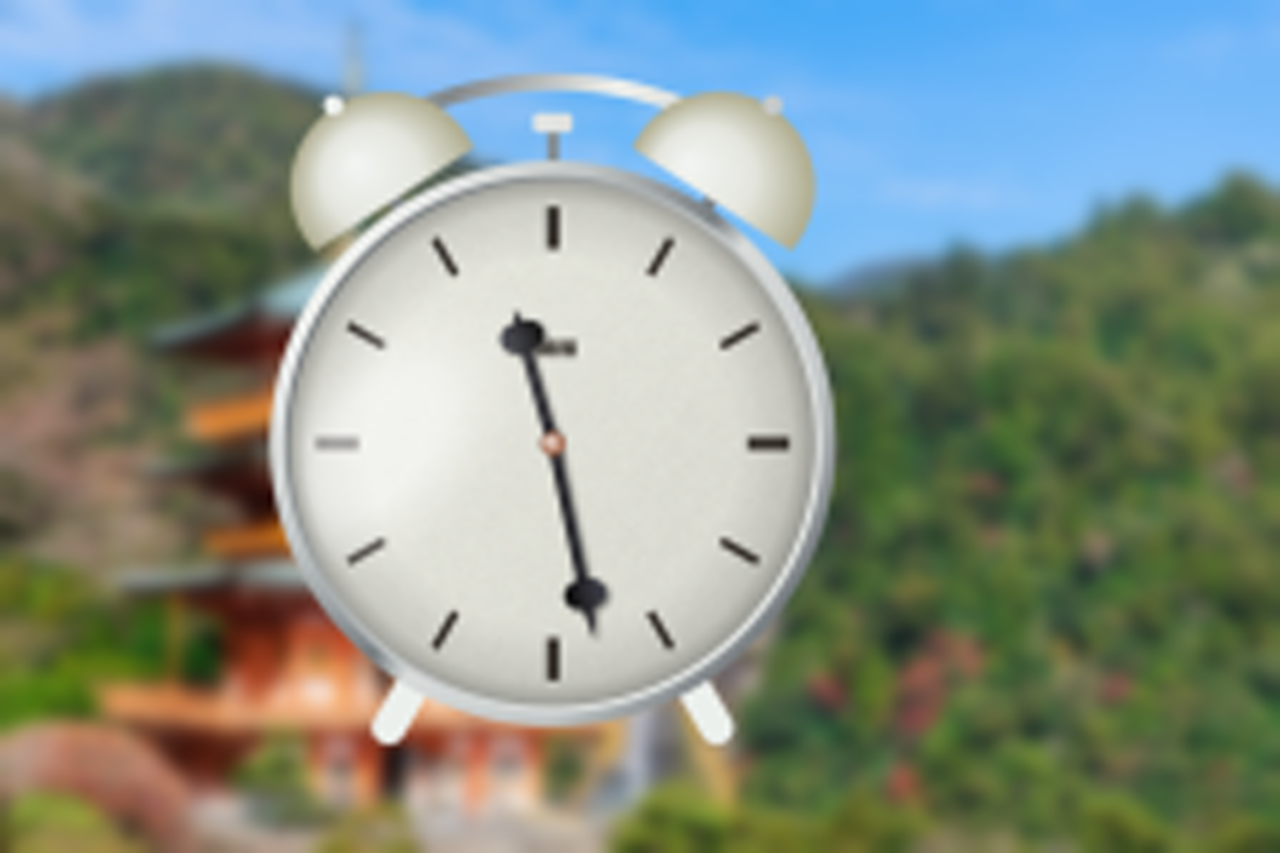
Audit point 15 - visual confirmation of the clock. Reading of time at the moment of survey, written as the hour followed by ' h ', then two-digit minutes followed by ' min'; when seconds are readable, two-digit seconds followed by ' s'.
11 h 28 min
